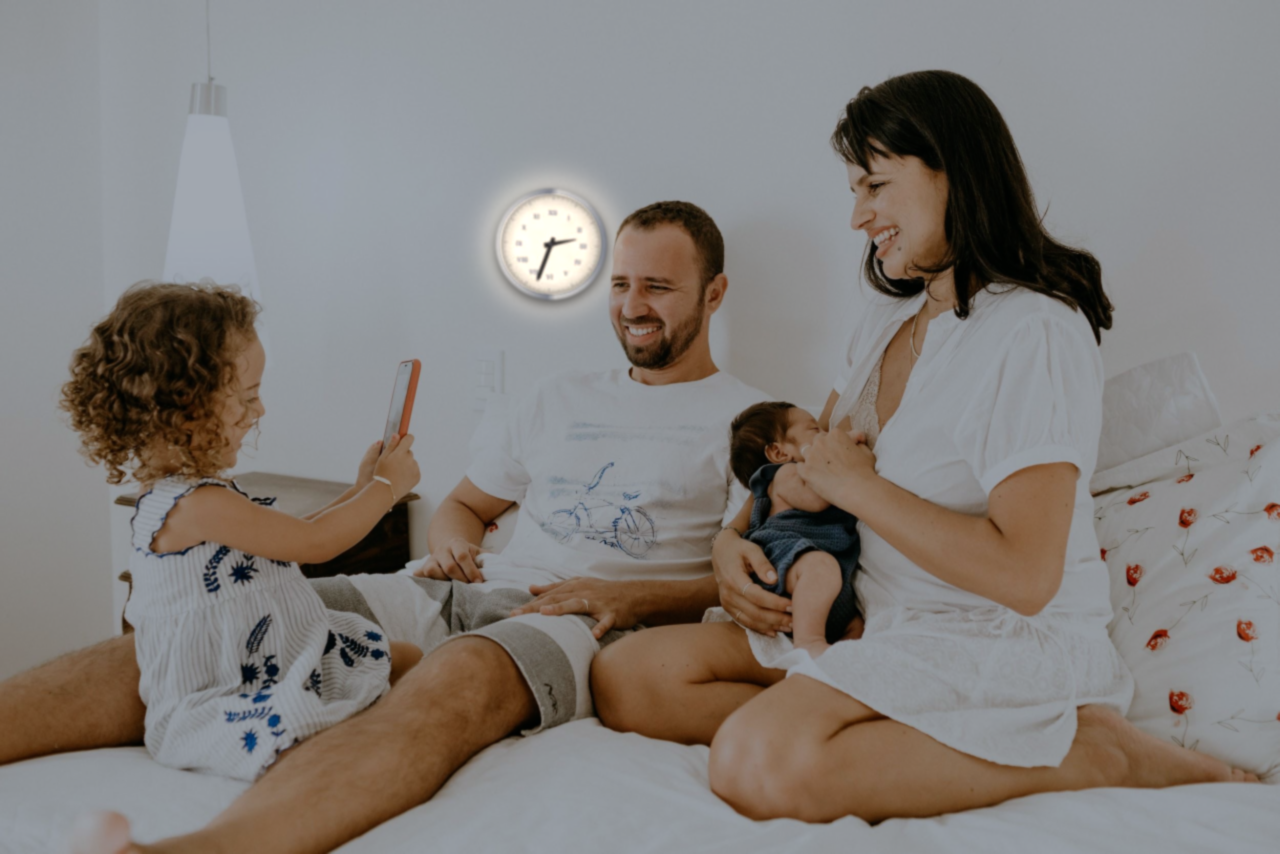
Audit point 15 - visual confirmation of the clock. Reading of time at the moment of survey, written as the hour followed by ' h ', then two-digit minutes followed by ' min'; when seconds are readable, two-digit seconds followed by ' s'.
2 h 33 min
